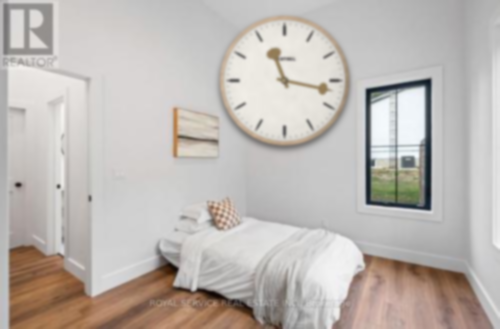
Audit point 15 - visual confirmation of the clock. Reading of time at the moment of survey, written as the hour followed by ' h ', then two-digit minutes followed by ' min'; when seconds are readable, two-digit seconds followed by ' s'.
11 h 17 min
